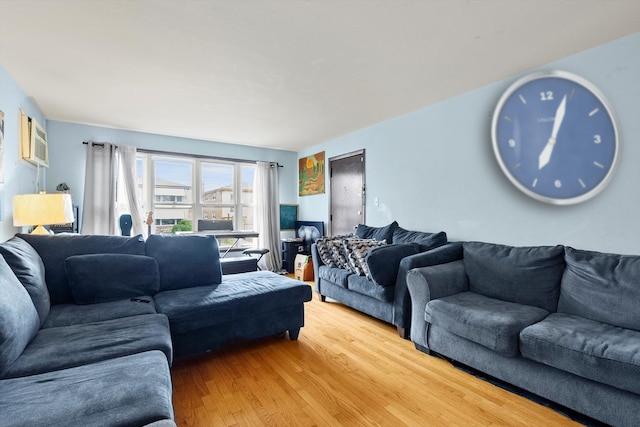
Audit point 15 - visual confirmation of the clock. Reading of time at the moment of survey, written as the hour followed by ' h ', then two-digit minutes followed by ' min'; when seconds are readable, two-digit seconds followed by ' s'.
7 h 04 min
